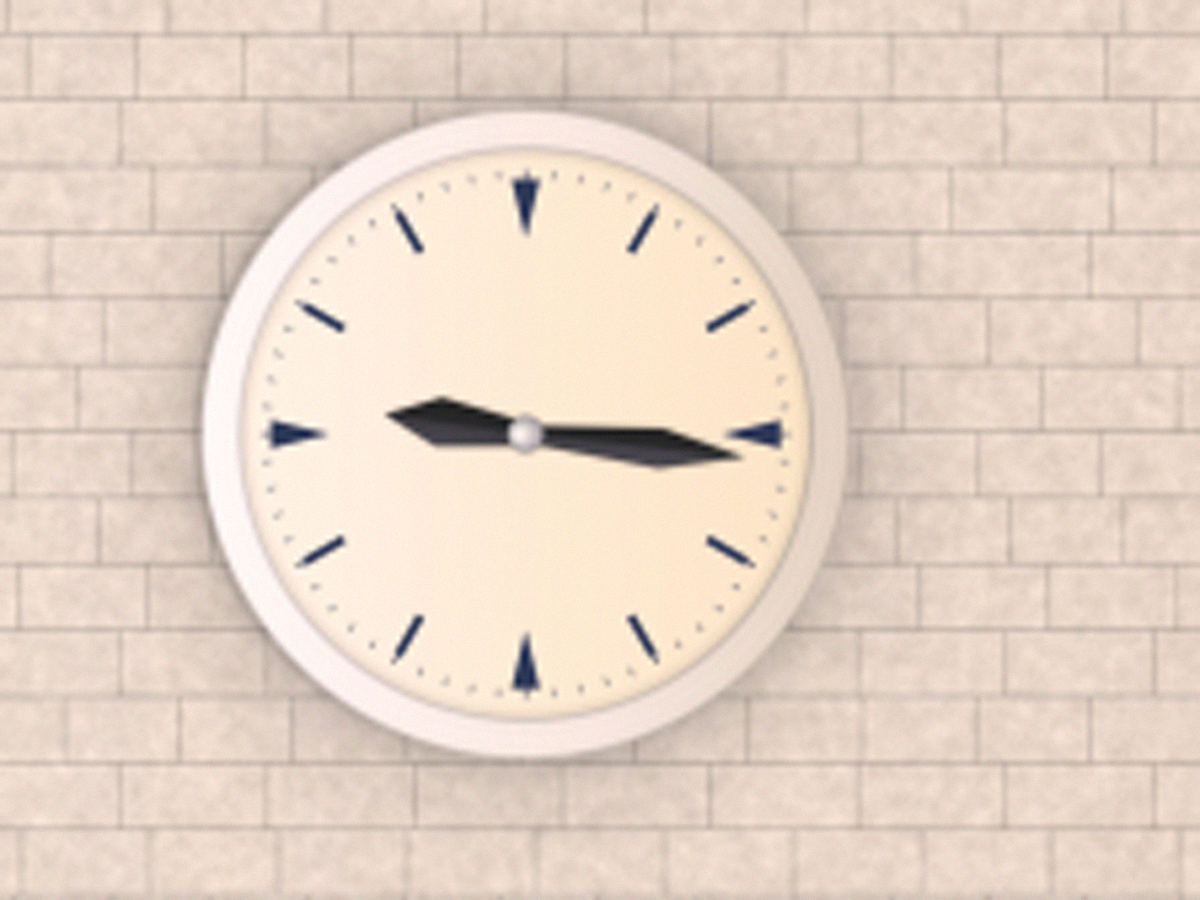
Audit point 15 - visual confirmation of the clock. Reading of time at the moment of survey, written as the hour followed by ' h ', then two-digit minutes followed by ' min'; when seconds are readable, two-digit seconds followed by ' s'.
9 h 16 min
